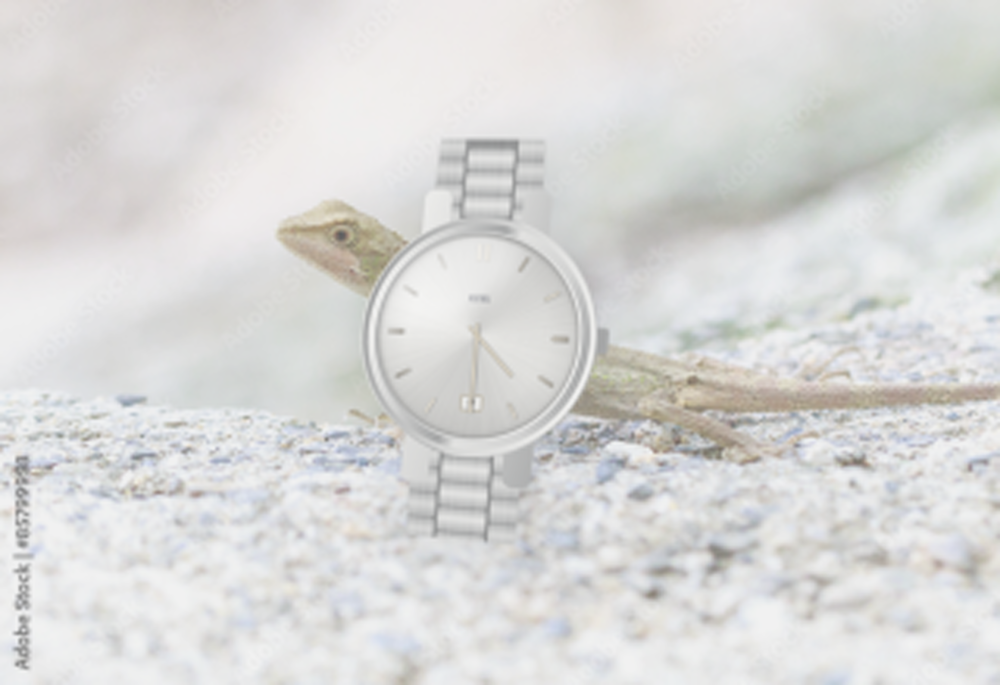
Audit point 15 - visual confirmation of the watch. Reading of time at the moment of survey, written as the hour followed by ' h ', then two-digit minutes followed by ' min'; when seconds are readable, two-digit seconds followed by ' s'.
4 h 30 min
